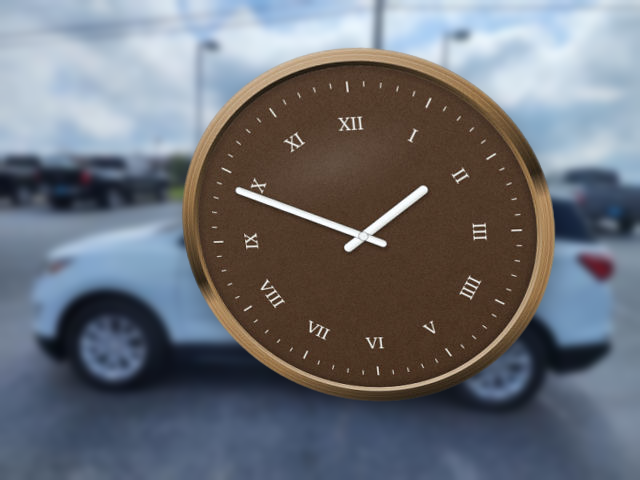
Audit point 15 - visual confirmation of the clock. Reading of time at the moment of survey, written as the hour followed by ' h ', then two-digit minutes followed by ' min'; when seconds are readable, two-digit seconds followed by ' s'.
1 h 49 min
